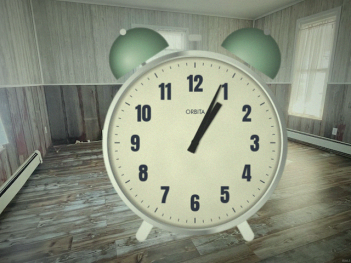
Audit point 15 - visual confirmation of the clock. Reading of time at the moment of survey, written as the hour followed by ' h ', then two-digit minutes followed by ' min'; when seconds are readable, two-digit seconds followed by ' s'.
1 h 04 min
